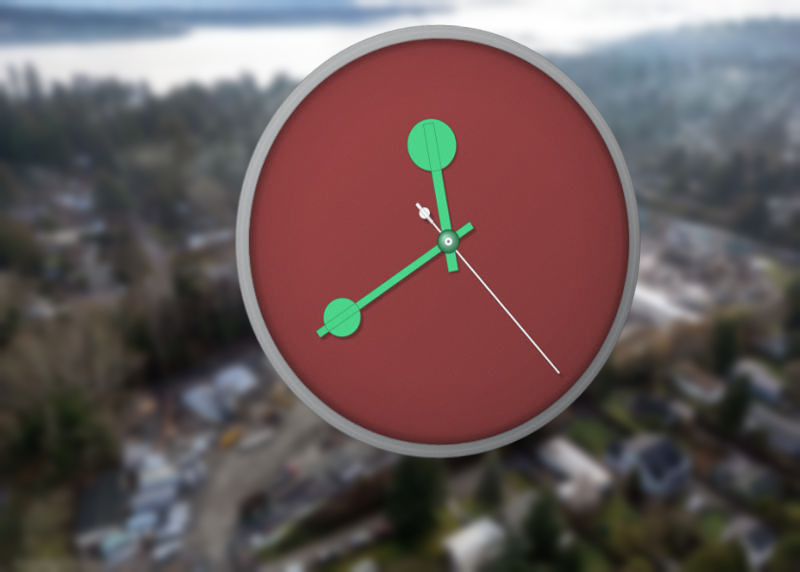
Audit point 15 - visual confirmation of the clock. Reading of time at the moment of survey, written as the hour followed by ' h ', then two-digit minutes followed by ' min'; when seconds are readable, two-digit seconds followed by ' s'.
11 h 39 min 23 s
